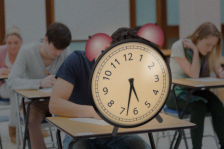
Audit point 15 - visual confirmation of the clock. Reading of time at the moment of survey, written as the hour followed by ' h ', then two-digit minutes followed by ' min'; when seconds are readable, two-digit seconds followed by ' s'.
5 h 33 min
